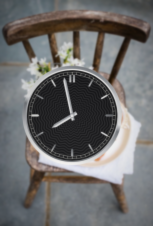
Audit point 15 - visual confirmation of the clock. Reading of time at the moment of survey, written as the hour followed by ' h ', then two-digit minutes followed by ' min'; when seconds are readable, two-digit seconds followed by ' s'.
7 h 58 min
